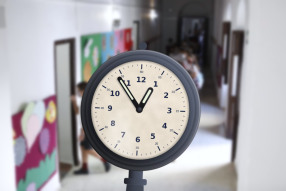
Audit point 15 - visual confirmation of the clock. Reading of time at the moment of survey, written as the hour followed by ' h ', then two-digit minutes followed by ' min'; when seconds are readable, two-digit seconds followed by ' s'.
12 h 54 min
